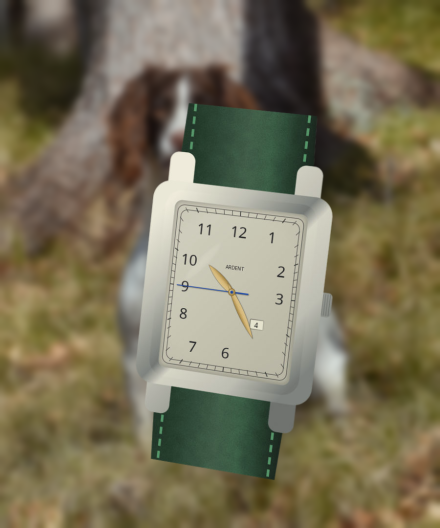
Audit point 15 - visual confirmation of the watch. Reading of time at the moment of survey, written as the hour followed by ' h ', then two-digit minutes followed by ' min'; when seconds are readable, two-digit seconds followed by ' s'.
10 h 24 min 45 s
